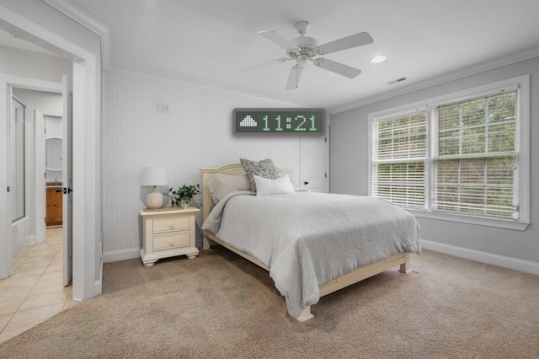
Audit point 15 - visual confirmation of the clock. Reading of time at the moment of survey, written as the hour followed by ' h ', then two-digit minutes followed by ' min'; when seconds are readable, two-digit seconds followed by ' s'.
11 h 21 min
